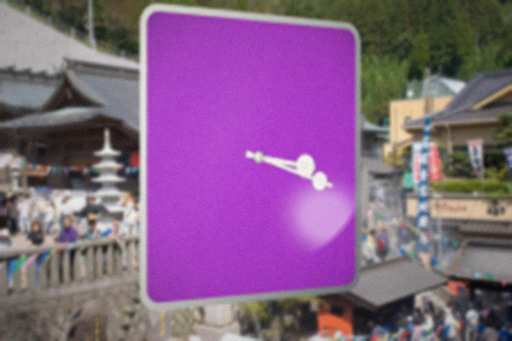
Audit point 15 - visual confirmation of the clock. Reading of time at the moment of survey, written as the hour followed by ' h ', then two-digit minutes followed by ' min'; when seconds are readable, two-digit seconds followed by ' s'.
3 h 18 min
